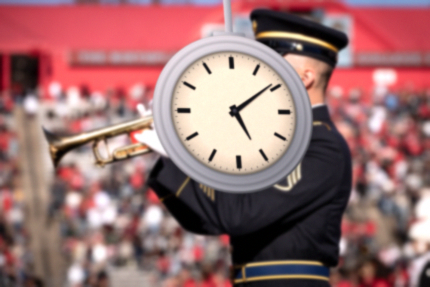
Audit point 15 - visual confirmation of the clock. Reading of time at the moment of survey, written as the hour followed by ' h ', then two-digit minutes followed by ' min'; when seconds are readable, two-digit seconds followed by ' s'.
5 h 09 min
